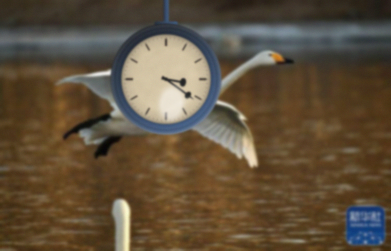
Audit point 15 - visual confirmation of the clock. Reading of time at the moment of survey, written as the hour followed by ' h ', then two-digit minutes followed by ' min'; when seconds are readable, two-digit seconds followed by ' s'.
3 h 21 min
